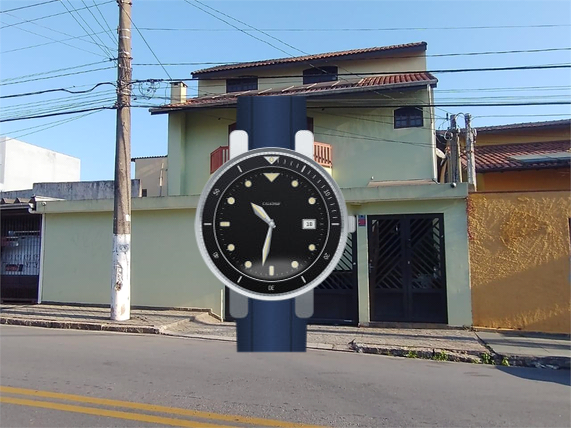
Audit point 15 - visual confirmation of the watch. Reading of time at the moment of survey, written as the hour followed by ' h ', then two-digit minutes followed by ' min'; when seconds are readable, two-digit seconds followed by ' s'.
10 h 32 min
